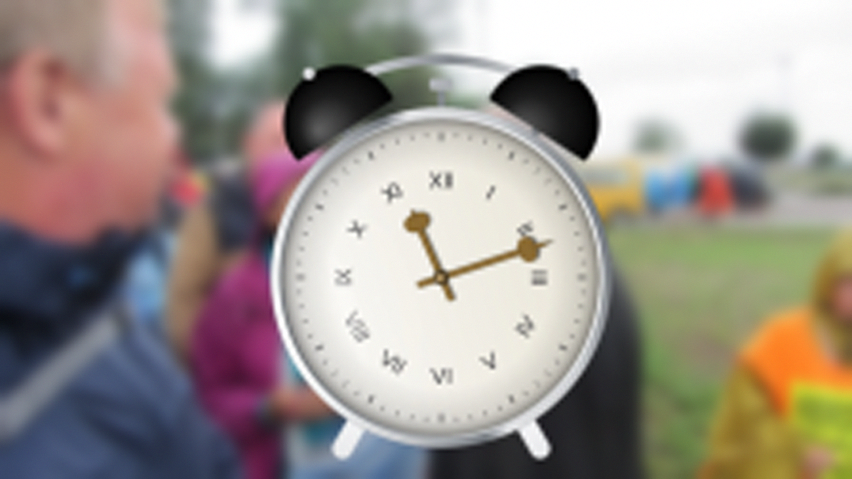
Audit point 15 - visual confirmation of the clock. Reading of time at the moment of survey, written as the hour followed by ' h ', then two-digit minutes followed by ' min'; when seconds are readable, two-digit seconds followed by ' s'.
11 h 12 min
